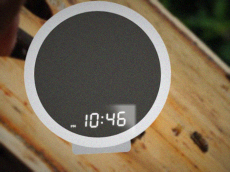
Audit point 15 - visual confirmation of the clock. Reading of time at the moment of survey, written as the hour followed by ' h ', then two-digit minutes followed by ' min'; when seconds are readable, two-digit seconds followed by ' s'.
10 h 46 min
